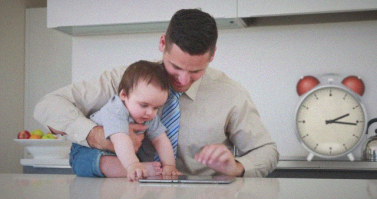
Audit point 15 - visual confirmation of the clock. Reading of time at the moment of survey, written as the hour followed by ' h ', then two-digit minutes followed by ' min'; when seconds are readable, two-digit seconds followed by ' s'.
2 h 16 min
